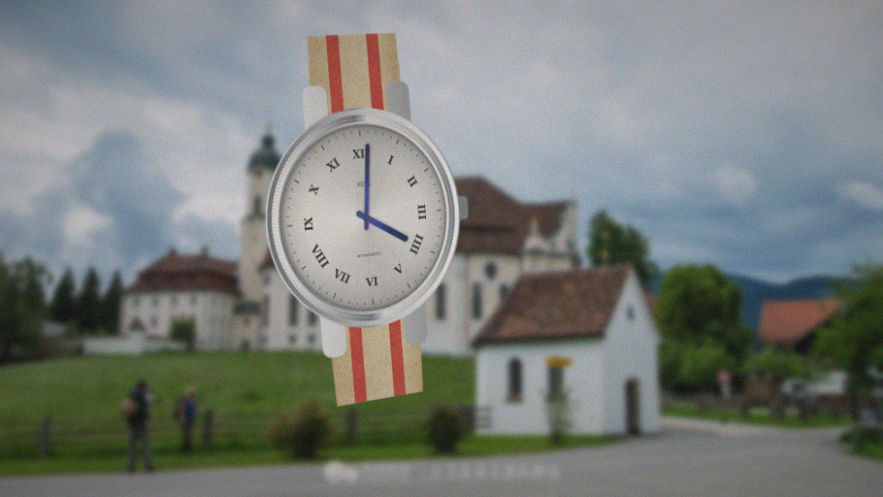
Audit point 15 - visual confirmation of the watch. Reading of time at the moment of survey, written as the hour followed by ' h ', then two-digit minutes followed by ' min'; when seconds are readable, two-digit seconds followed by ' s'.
4 h 01 min
